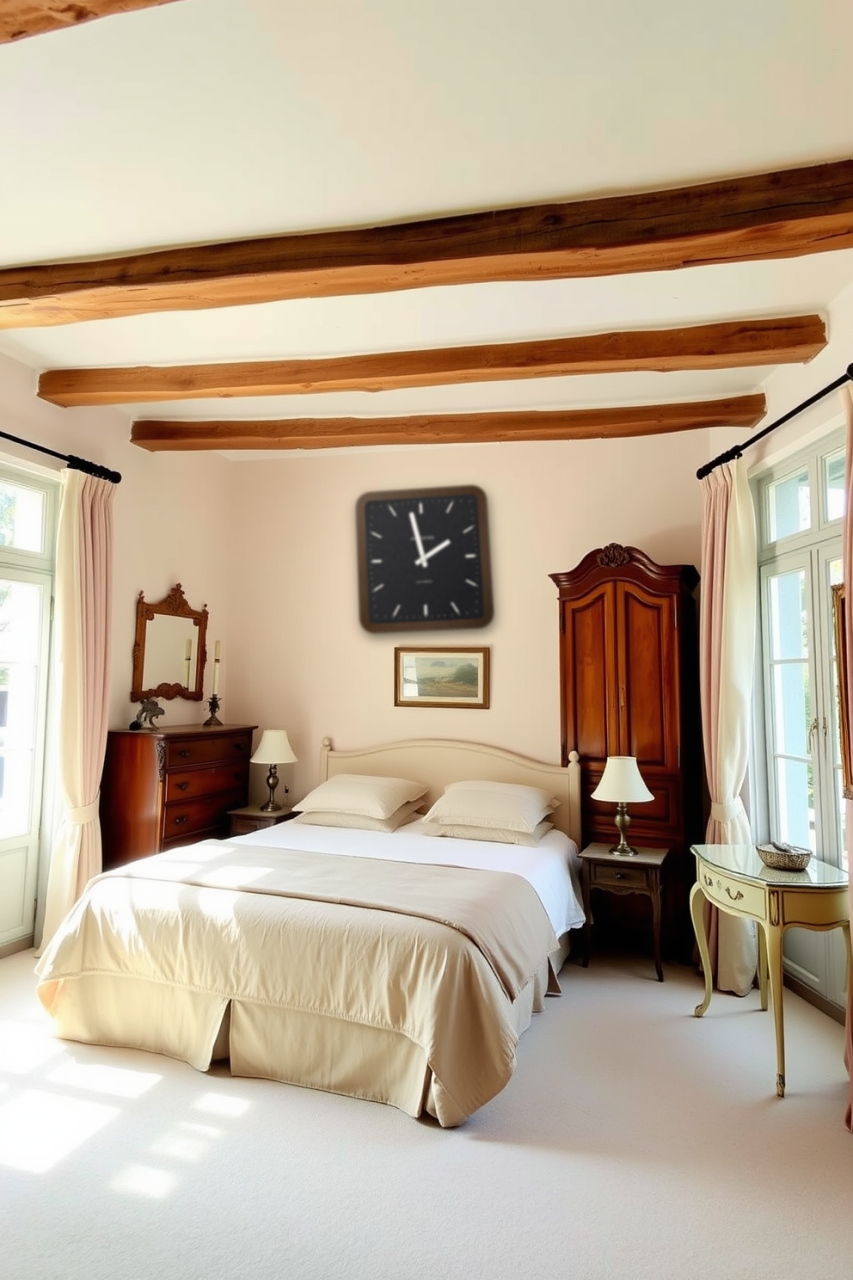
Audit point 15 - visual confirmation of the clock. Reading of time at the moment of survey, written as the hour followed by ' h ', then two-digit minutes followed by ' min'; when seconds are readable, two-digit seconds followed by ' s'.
1 h 58 min
